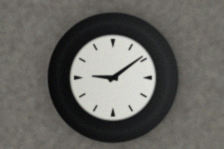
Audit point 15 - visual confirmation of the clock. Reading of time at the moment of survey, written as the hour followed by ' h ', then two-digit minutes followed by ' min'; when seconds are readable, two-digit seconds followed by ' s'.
9 h 09 min
